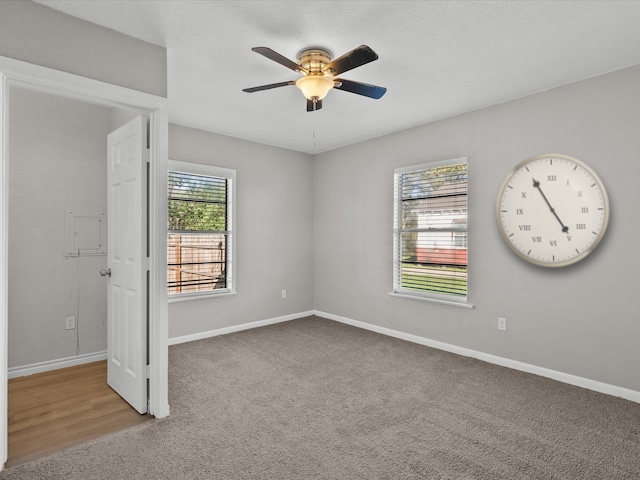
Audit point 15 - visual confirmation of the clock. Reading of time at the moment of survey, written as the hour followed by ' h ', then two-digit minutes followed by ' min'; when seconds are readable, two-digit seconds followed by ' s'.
4 h 55 min
